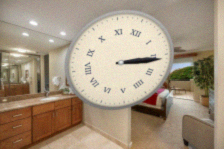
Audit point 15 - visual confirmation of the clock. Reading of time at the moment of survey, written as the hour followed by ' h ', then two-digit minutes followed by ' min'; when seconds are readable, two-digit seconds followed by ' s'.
2 h 11 min
